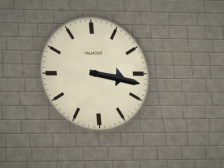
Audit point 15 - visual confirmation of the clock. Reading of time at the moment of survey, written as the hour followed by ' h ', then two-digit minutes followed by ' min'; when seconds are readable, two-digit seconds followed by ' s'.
3 h 17 min
